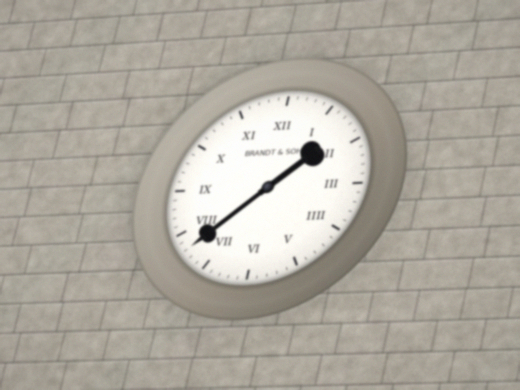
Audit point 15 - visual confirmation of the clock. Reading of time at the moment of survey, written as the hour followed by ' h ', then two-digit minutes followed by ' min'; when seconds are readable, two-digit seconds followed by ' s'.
1 h 38 min
